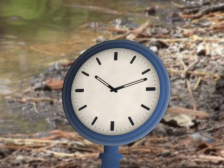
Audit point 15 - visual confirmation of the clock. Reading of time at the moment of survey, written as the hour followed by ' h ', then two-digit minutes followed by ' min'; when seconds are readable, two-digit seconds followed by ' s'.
10 h 12 min
